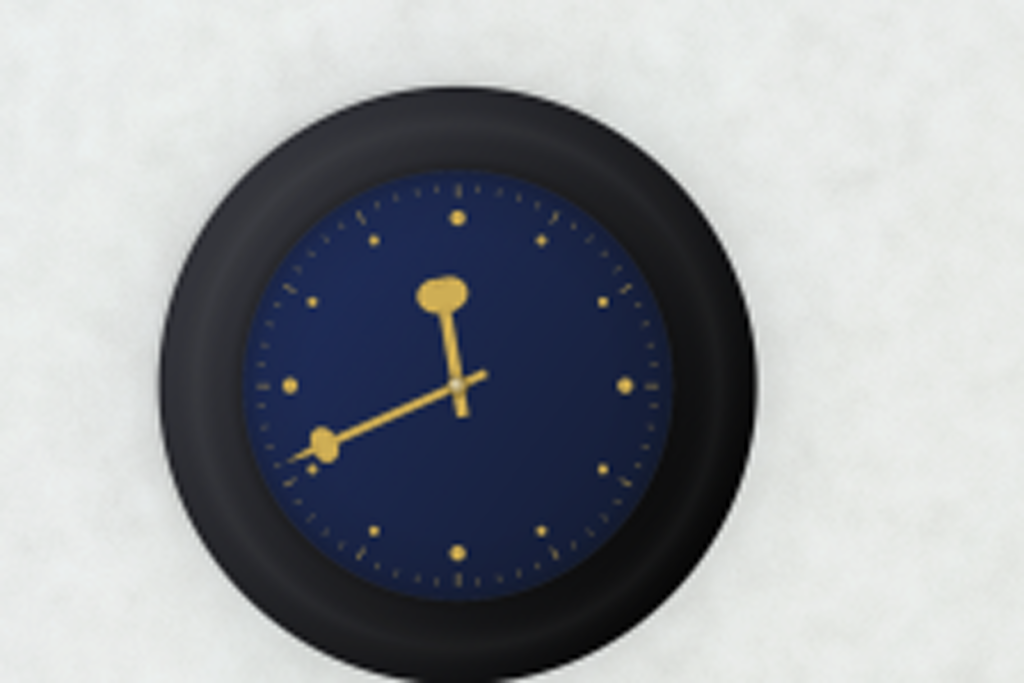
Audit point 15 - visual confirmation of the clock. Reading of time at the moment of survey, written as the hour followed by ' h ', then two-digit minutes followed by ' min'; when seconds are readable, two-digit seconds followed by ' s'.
11 h 41 min
